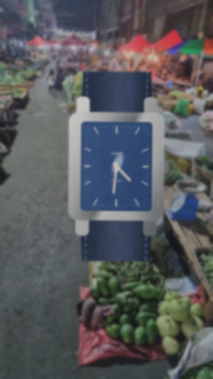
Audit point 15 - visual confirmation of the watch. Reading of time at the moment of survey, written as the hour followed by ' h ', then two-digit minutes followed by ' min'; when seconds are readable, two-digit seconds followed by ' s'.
4 h 31 min
